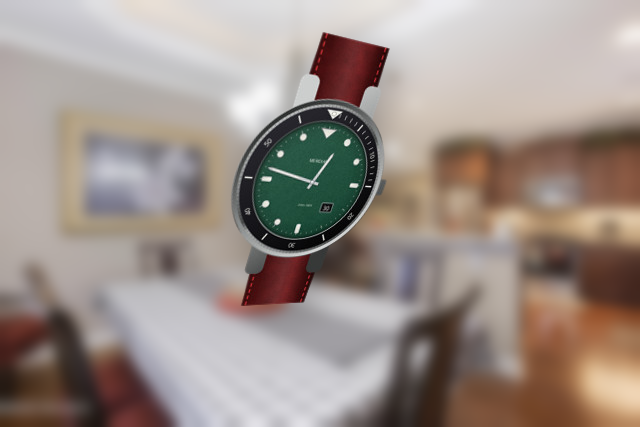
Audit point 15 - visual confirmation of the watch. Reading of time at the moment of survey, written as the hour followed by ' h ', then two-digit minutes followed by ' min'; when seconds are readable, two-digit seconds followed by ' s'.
12 h 47 min
